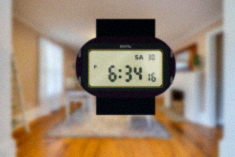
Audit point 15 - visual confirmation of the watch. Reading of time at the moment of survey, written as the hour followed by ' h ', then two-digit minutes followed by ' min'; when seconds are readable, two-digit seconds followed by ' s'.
6 h 34 min 16 s
